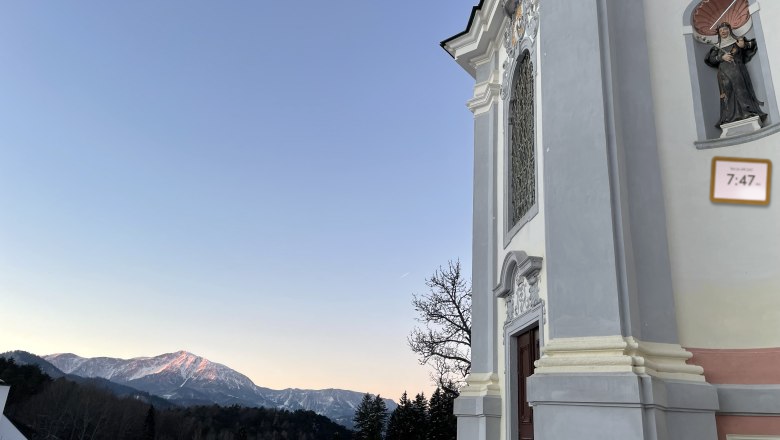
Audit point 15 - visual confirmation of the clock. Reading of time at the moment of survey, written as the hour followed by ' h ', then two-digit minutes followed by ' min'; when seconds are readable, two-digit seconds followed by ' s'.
7 h 47 min
